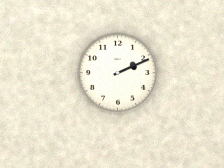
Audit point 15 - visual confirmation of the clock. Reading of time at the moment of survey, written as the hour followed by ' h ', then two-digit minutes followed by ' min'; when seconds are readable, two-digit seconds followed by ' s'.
2 h 11 min
